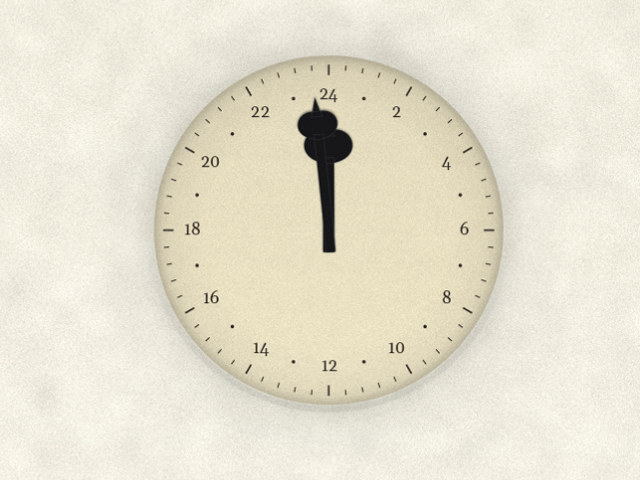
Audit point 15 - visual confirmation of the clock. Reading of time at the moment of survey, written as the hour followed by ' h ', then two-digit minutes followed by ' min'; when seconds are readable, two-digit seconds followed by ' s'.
23 h 59 min
